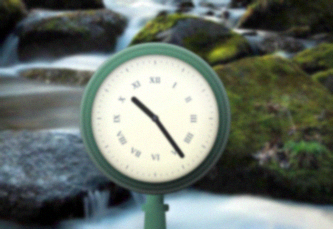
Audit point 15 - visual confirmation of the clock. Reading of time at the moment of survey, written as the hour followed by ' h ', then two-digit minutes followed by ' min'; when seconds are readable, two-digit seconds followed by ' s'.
10 h 24 min
